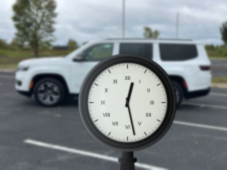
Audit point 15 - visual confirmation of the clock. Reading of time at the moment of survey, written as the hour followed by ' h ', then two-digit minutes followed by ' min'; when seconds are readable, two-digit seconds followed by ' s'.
12 h 28 min
